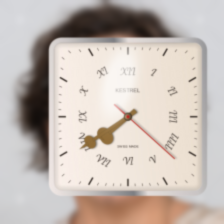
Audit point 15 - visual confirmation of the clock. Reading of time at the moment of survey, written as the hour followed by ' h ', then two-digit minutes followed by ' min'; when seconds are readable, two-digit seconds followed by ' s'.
7 h 39 min 22 s
